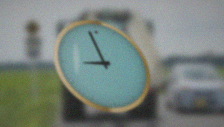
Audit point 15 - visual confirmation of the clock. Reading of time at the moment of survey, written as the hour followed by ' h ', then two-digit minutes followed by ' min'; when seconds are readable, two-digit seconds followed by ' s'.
8 h 58 min
